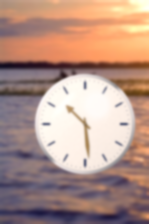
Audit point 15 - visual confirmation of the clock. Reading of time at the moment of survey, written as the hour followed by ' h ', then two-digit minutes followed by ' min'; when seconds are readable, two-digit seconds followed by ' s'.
10 h 29 min
